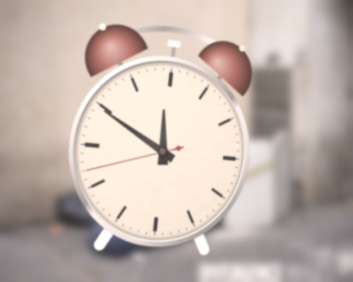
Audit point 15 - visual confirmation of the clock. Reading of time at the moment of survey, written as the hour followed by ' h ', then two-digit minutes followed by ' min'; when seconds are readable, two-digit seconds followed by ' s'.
11 h 49 min 42 s
